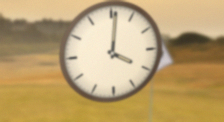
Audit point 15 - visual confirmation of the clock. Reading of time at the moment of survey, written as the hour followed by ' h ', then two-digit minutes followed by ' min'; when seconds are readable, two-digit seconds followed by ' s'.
4 h 01 min
